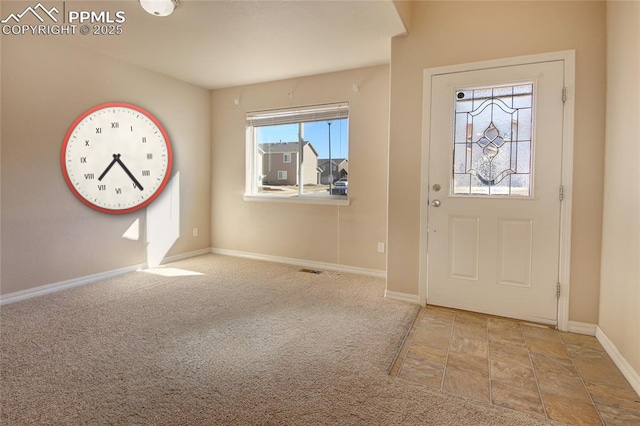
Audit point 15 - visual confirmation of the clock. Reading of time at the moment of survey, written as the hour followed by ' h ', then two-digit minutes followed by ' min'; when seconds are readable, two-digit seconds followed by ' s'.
7 h 24 min
